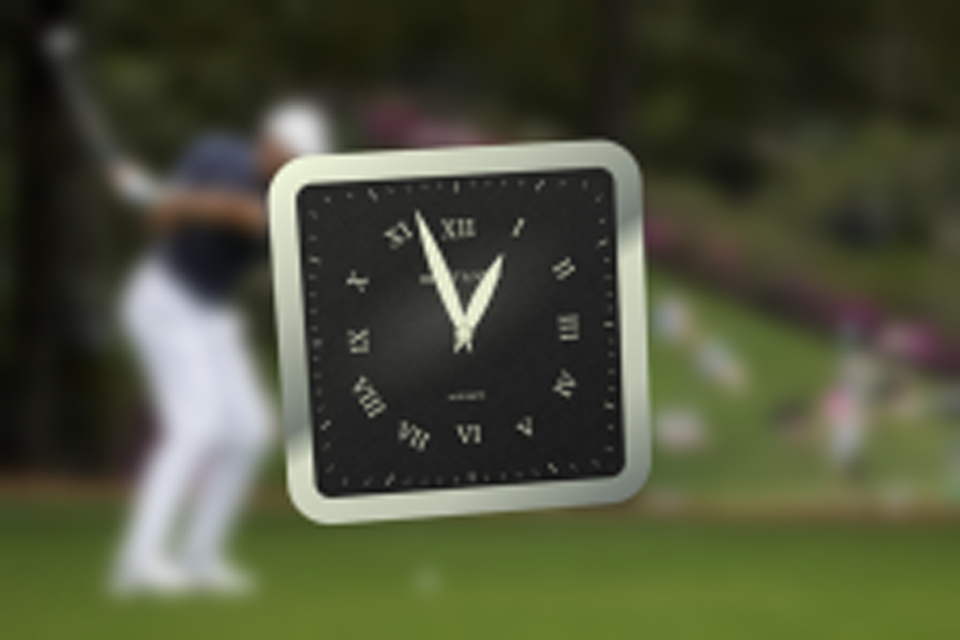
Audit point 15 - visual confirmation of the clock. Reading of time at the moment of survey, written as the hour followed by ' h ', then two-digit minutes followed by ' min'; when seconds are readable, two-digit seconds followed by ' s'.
12 h 57 min
